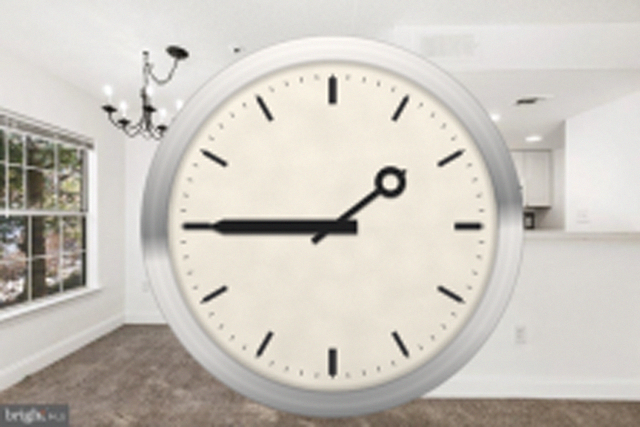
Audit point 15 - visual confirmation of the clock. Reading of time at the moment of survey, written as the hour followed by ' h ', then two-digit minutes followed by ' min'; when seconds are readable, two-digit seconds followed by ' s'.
1 h 45 min
